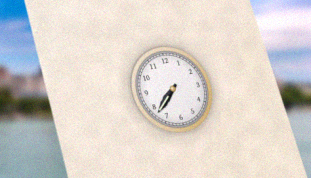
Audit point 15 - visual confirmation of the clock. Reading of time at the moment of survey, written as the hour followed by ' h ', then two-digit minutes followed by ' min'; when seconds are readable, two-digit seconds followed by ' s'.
7 h 38 min
